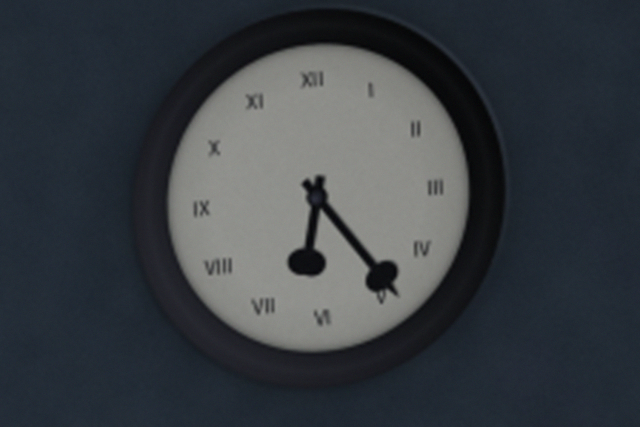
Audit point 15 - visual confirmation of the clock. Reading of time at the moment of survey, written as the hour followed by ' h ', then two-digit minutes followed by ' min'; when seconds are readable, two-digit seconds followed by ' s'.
6 h 24 min
